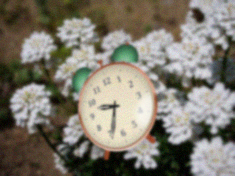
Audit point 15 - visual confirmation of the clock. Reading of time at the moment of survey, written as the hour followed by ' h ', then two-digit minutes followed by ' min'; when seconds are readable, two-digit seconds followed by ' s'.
9 h 34 min
